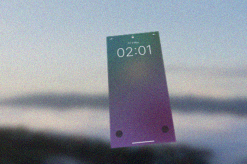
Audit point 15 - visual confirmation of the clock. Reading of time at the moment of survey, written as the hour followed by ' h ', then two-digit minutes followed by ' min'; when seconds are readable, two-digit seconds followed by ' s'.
2 h 01 min
